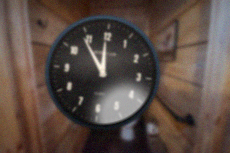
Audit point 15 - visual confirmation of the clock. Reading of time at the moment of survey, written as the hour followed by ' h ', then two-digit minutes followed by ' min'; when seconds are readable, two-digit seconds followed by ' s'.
11 h 54 min
